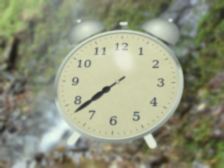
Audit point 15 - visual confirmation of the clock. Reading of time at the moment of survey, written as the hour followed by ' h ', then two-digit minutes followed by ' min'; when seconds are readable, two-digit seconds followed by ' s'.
7 h 38 min
